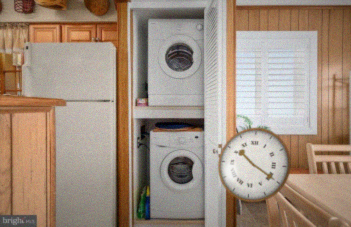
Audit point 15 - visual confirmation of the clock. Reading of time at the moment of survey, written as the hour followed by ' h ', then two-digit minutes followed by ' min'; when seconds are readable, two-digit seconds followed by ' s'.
10 h 20 min
